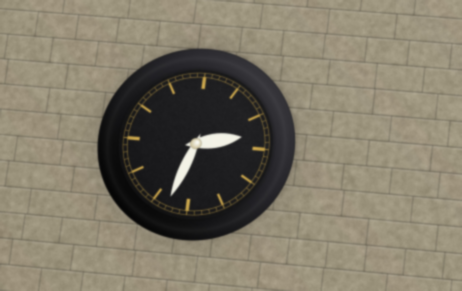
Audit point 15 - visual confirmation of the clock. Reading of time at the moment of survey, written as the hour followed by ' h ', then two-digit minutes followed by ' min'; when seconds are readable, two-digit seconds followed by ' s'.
2 h 33 min
